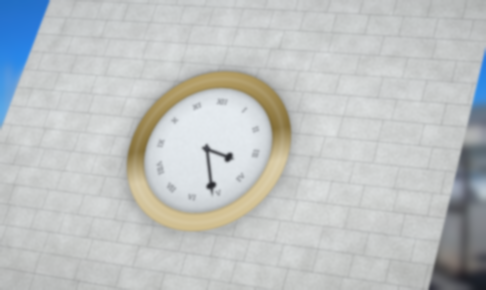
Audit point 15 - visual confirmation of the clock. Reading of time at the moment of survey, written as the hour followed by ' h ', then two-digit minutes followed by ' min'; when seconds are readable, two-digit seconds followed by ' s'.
3 h 26 min
